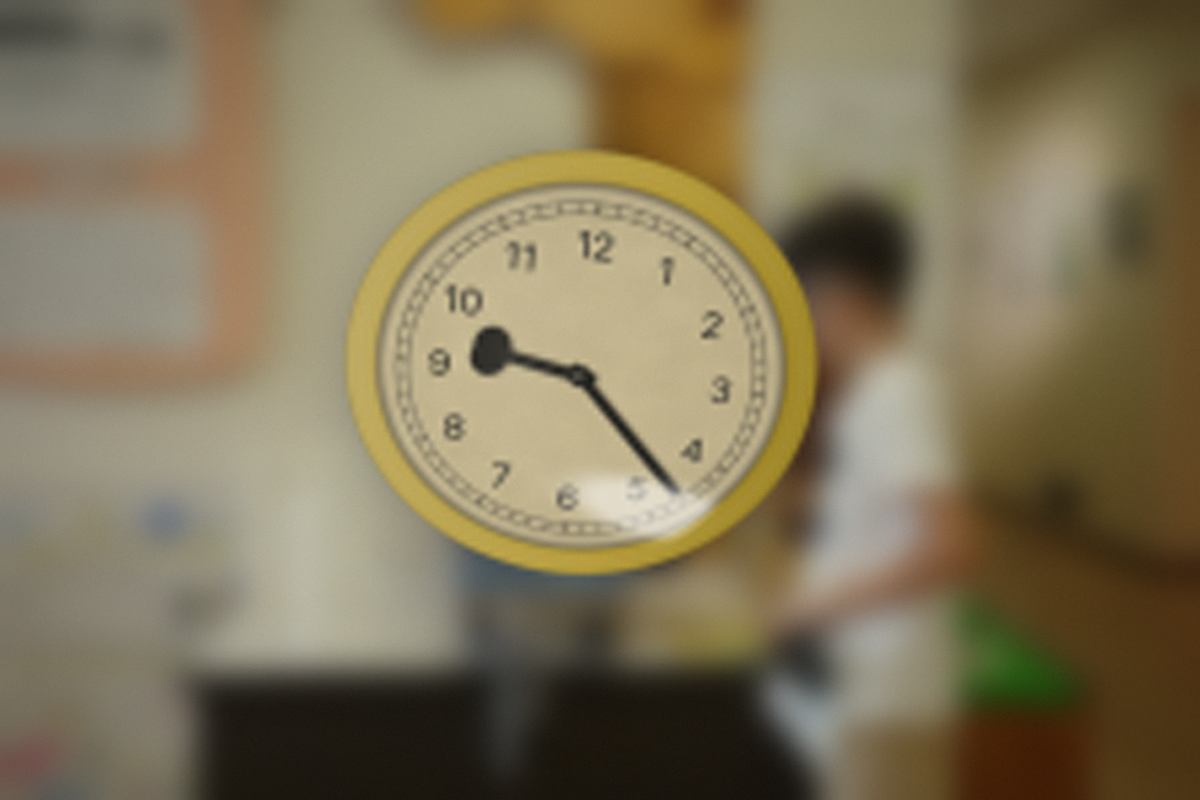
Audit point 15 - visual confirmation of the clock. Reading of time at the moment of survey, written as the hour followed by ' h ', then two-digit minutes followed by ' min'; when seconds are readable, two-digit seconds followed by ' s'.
9 h 23 min
